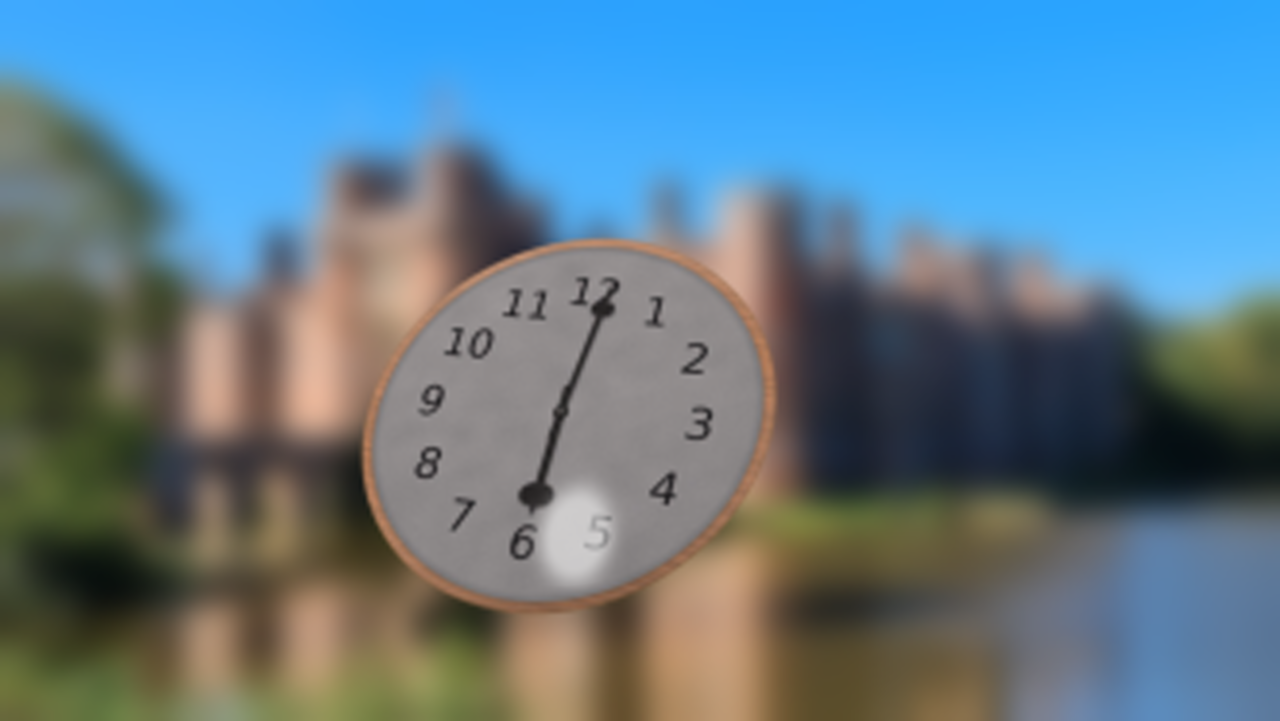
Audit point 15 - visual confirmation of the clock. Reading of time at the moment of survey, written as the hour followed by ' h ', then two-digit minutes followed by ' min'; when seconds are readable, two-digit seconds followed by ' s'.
6 h 01 min
